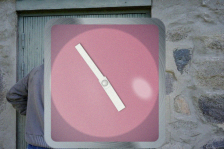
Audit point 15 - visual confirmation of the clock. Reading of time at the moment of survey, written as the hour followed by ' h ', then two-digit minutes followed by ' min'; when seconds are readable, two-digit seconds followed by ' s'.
4 h 54 min
